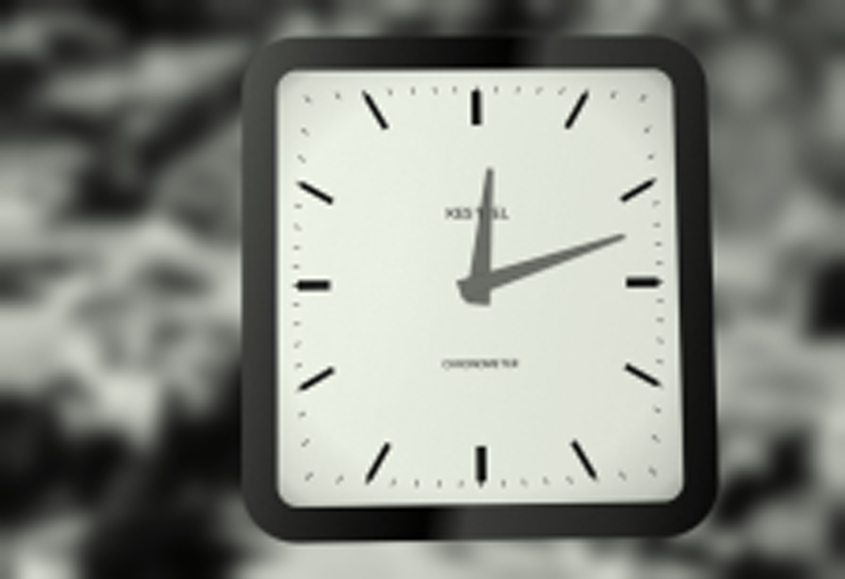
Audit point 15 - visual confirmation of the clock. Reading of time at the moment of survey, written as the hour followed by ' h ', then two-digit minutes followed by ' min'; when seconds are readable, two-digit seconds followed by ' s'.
12 h 12 min
